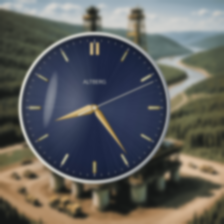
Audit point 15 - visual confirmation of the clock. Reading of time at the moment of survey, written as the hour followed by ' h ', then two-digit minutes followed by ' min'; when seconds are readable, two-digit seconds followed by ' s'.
8 h 24 min 11 s
